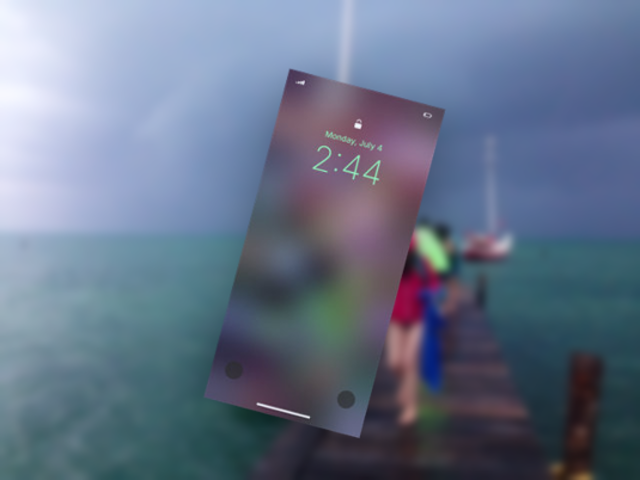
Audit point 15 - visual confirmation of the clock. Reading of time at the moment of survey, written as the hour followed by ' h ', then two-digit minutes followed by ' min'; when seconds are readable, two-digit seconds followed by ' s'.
2 h 44 min
